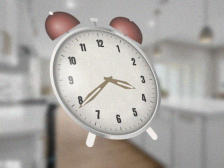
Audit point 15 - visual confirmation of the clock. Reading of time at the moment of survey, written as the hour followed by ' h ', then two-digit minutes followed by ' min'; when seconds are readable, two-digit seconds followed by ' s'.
3 h 39 min
